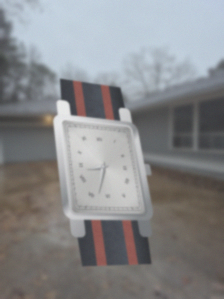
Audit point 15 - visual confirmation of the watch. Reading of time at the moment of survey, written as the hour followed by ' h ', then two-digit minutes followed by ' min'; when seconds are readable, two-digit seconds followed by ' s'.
8 h 33 min
